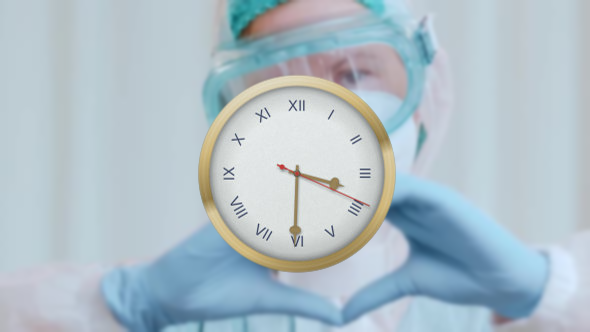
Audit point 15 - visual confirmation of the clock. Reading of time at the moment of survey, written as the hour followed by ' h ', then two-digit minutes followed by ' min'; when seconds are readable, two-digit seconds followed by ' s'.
3 h 30 min 19 s
